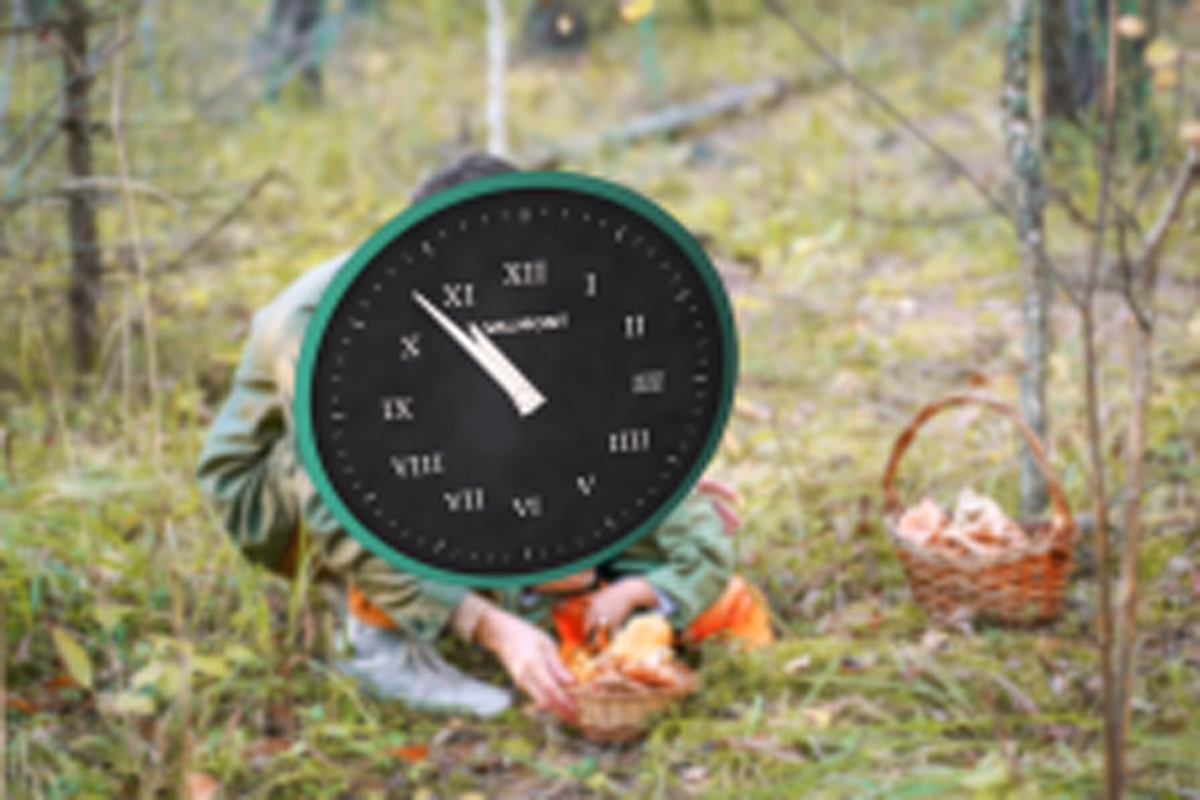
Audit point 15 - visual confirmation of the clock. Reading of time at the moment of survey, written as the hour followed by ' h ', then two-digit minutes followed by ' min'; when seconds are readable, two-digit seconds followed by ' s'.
10 h 53 min
